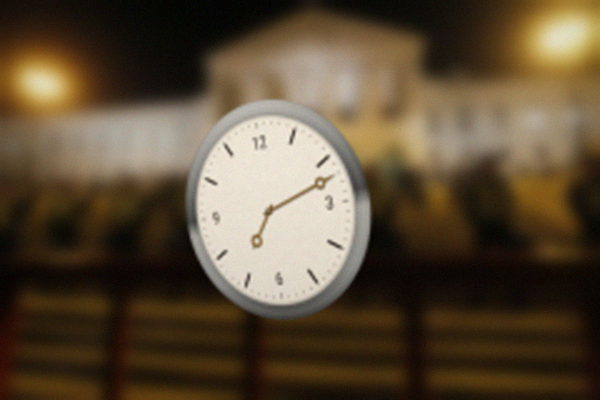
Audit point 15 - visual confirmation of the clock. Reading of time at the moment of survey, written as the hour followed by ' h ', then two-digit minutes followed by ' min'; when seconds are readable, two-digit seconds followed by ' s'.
7 h 12 min
